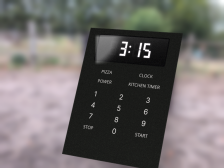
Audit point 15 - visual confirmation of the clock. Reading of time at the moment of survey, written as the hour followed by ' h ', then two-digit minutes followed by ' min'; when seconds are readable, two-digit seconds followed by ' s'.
3 h 15 min
